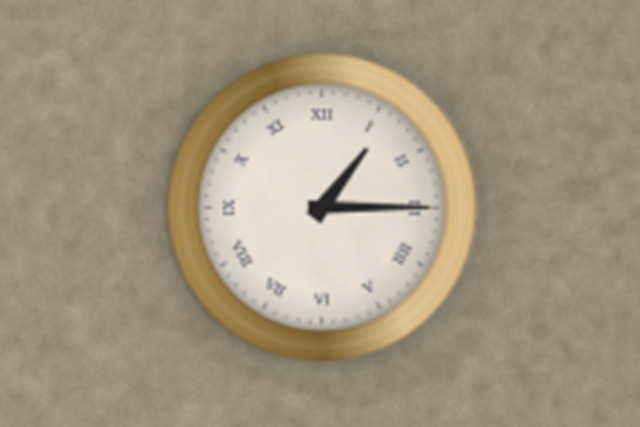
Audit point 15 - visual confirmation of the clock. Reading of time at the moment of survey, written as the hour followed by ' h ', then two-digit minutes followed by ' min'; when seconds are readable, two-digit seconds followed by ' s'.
1 h 15 min
